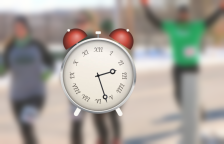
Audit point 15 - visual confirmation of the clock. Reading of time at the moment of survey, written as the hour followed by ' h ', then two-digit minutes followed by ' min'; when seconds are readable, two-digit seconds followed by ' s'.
2 h 27 min
